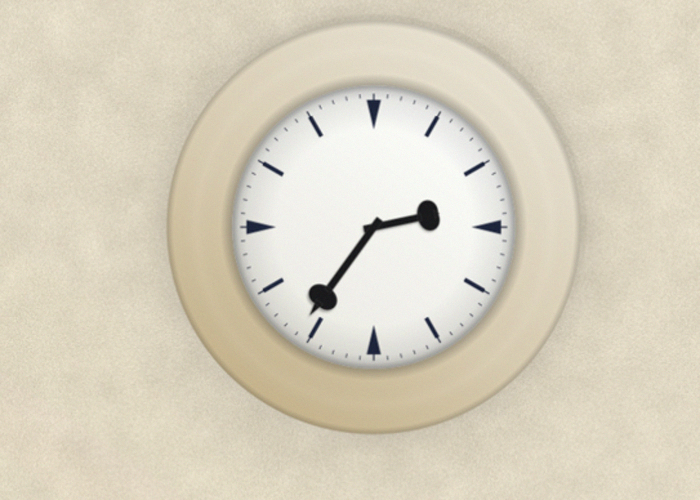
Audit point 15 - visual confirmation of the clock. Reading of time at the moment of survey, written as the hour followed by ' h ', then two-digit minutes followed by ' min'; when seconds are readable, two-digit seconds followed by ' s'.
2 h 36 min
